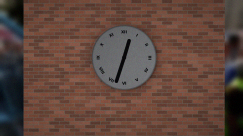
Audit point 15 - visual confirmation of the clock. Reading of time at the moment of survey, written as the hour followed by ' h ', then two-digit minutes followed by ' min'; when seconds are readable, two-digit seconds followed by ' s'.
12 h 33 min
